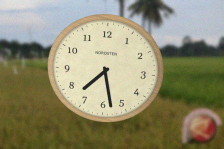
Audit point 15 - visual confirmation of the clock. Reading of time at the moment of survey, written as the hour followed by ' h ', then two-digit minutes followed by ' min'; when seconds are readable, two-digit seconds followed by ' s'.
7 h 28 min
